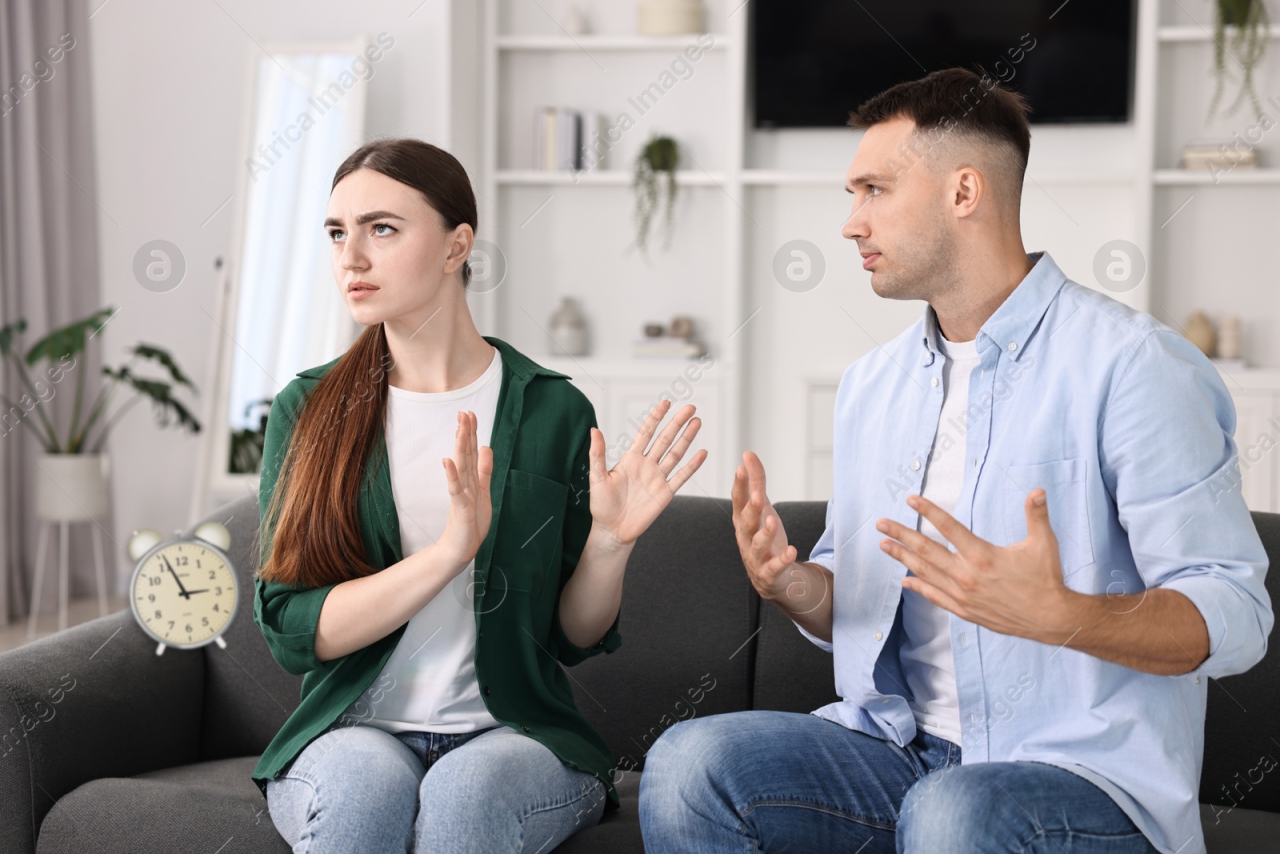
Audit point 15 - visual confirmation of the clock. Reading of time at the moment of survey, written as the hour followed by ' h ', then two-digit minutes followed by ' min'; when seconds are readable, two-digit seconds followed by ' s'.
2 h 56 min
